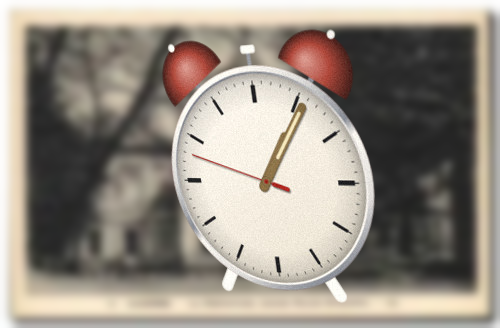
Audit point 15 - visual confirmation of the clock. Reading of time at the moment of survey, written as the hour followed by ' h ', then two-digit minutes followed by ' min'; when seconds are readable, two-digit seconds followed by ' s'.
1 h 05 min 48 s
